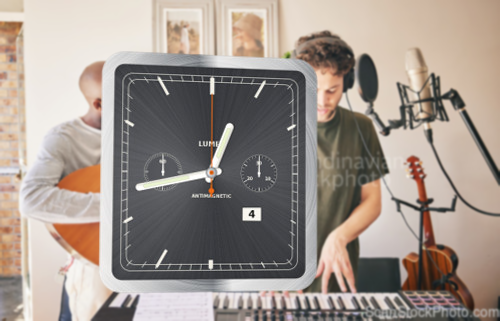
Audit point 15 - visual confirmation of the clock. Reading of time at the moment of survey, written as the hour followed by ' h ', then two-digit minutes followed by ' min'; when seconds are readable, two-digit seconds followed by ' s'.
12 h 43 min
